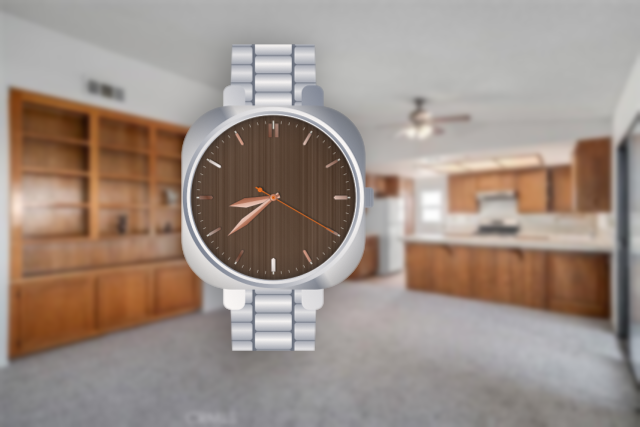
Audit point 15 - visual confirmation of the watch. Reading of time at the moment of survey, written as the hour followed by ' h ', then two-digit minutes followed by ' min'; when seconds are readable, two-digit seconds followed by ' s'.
8 h 38 min 20 s
